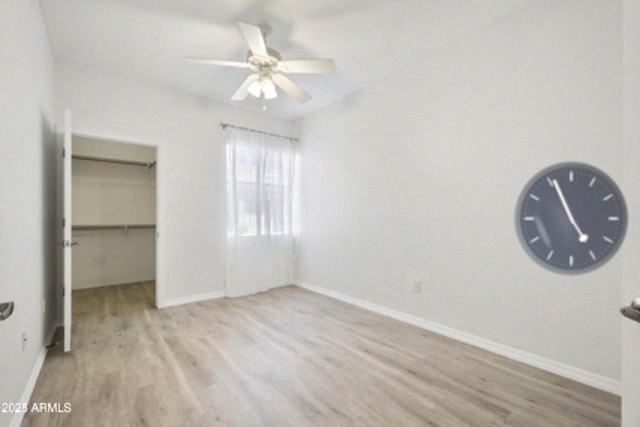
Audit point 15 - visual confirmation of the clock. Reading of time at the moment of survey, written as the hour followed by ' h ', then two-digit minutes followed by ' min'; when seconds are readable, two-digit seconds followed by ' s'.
4 h 56 min
